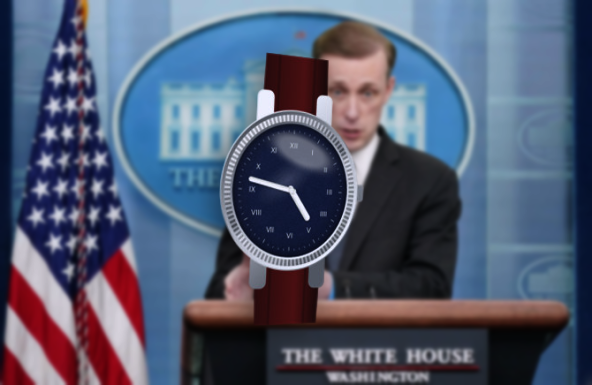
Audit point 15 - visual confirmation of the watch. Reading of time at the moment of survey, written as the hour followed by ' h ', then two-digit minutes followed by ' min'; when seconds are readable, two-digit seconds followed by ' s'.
4 h 47 min
